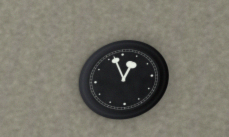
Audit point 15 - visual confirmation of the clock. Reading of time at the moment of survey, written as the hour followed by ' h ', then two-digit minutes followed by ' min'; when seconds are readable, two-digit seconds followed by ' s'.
12 h 57 min
